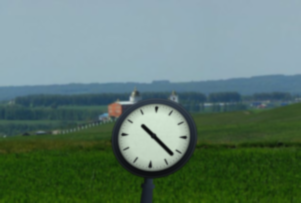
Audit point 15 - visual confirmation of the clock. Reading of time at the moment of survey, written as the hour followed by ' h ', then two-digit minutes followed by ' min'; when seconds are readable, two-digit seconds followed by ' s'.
10 h 22 min
